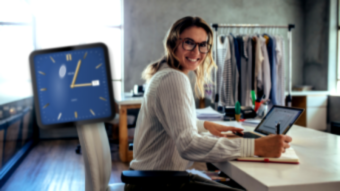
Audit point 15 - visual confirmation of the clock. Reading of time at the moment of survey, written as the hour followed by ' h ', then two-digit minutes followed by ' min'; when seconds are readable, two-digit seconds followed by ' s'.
3 h 04 min
